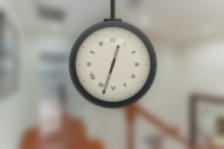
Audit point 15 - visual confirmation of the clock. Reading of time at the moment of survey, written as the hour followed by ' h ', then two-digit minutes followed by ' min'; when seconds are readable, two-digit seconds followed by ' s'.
12 h 33 min
